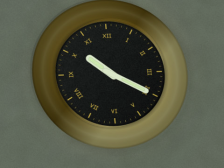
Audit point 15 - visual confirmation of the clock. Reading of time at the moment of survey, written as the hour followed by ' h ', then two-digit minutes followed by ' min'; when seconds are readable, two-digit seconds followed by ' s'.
10 h 20 min
